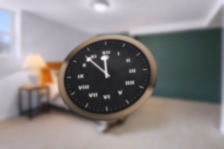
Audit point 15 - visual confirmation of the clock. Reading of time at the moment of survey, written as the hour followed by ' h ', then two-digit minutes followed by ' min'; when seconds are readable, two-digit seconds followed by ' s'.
11 h 53 min
